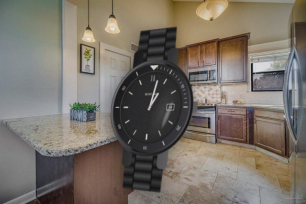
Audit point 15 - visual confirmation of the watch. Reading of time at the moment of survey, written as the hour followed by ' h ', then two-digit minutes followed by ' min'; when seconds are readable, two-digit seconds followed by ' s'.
1 h 02 min
